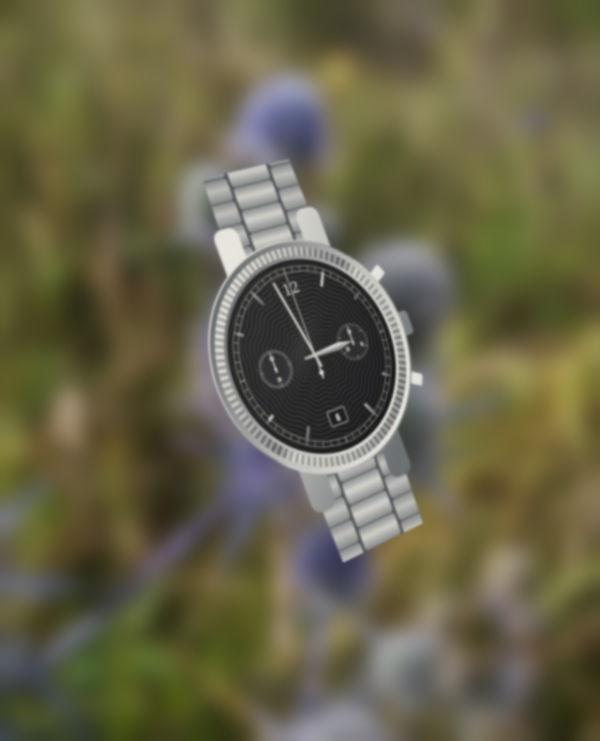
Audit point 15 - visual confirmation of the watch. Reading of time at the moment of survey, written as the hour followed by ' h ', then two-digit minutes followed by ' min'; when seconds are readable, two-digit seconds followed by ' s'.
2 h 58 min
